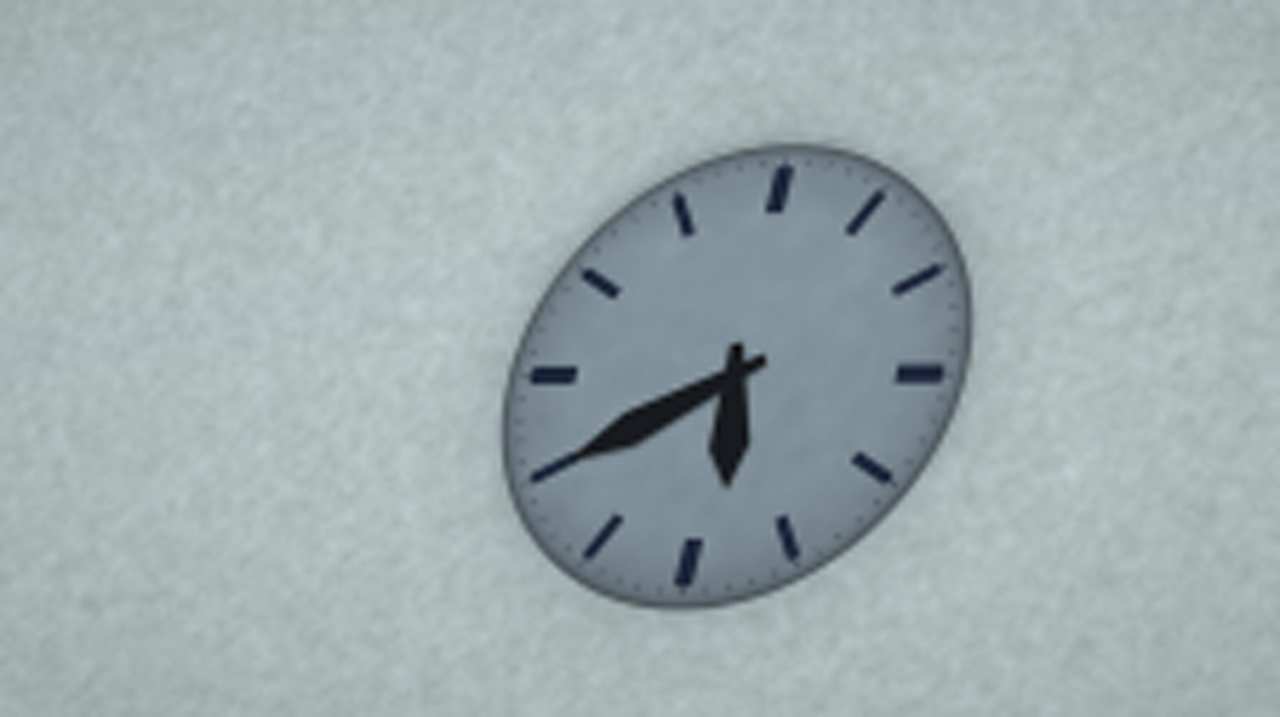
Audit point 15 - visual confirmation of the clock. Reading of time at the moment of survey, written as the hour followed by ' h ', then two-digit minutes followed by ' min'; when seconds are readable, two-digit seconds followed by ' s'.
5 h 40 min
